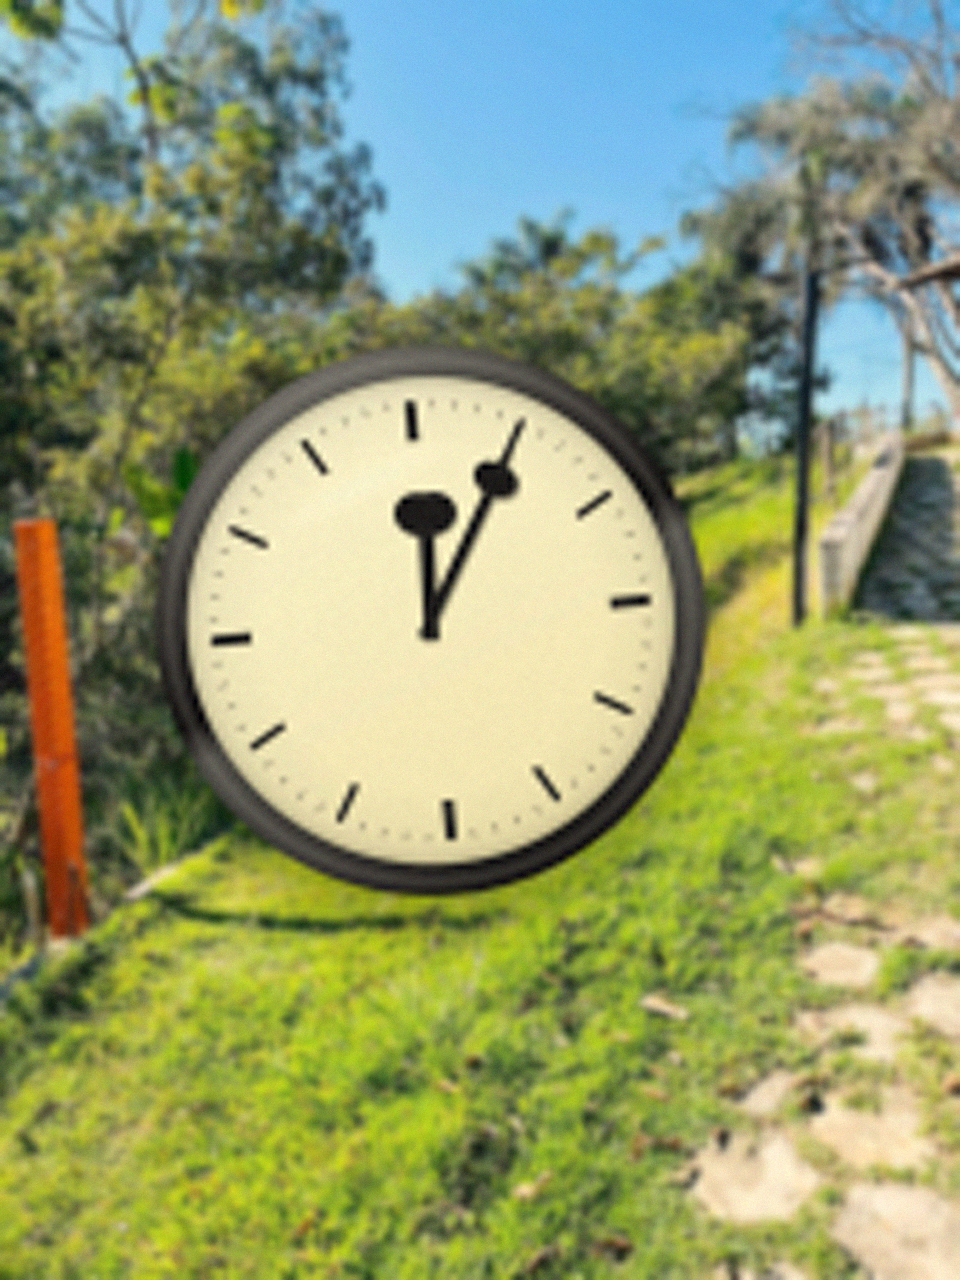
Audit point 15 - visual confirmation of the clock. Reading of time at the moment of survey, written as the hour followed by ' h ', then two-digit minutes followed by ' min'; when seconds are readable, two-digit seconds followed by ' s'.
12 h 05 min
